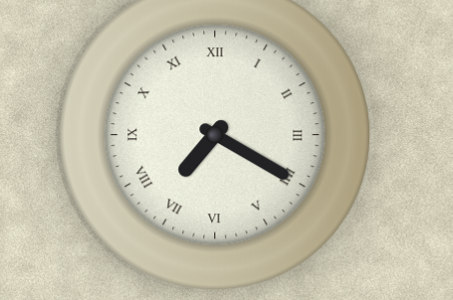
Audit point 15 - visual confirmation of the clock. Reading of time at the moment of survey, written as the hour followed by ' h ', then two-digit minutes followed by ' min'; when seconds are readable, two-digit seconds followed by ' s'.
7 h 20 min
